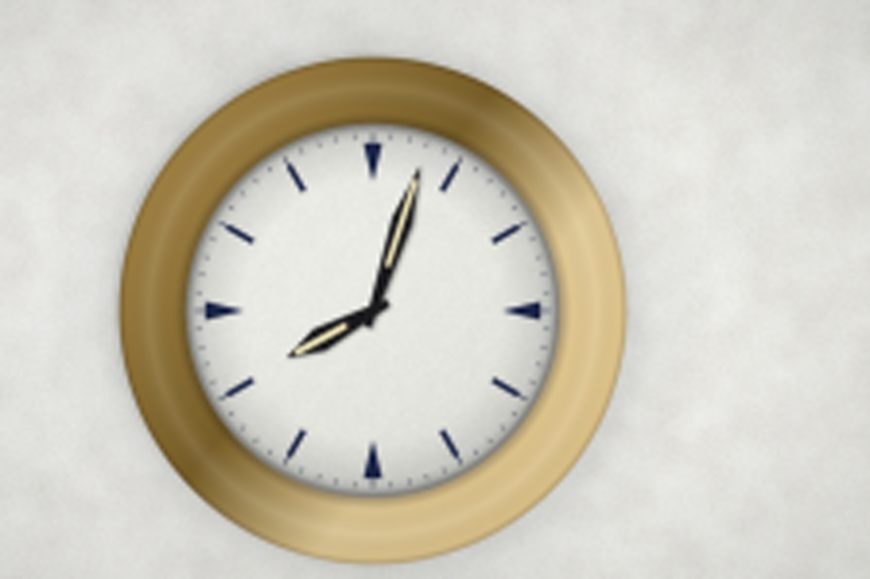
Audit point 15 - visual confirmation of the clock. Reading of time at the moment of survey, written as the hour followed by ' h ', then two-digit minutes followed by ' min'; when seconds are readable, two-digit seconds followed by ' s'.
8 h 03 min
